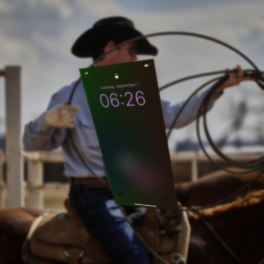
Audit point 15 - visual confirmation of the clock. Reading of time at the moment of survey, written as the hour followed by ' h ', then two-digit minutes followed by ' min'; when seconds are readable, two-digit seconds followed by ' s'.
6 h 26 min
